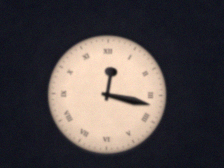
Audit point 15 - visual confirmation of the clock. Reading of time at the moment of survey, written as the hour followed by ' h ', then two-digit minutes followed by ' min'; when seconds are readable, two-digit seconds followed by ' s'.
12 h 17 min
